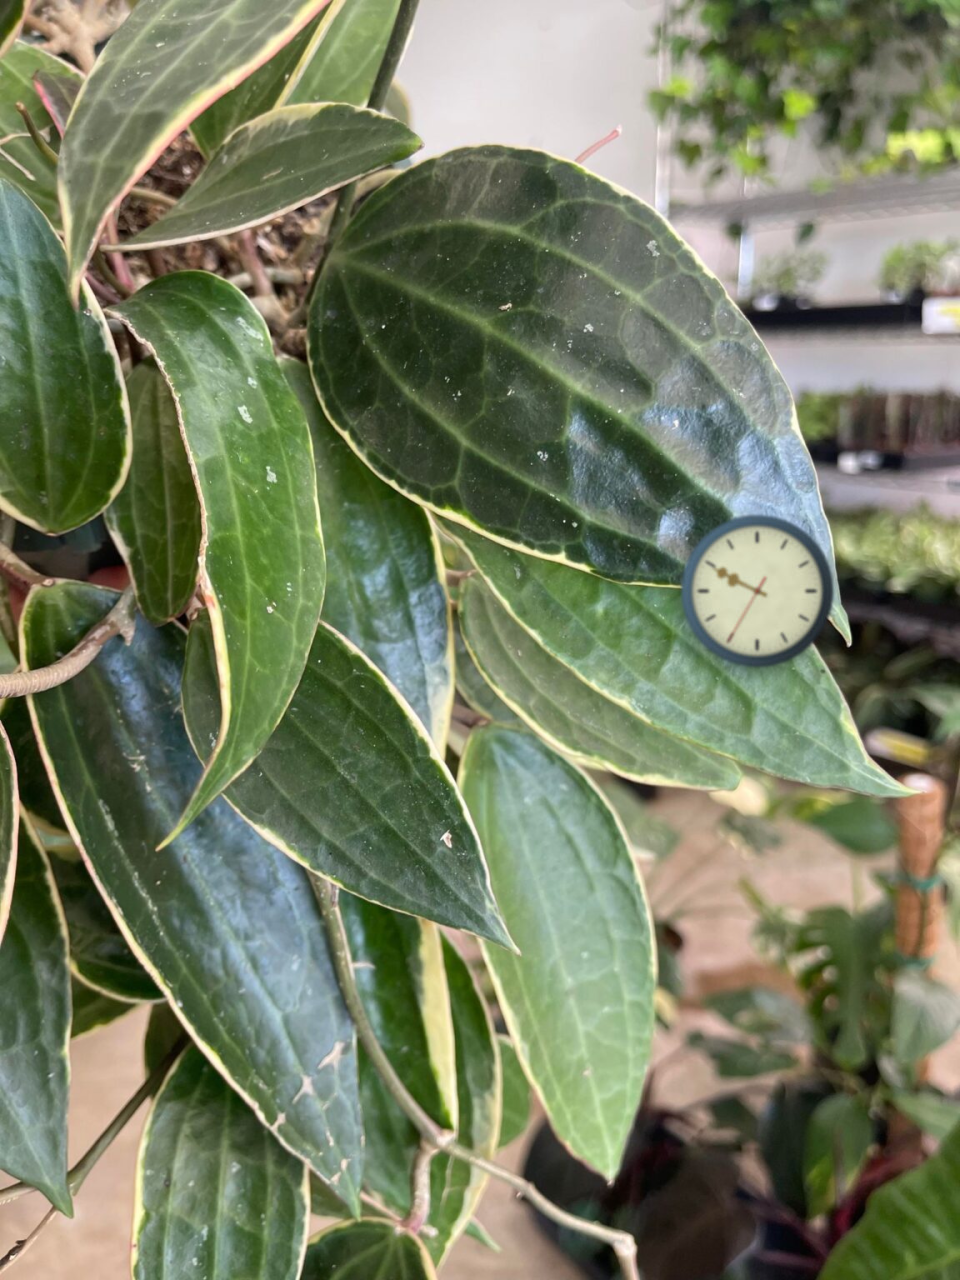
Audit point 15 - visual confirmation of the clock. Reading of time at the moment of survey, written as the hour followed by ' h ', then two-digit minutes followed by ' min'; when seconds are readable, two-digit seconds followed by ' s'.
9 h 49 min 35 s
